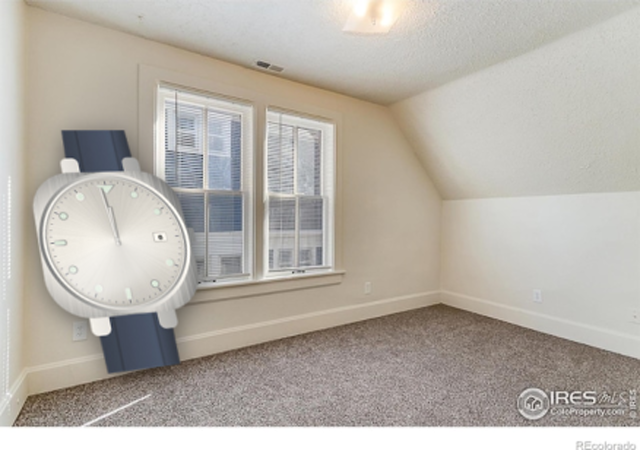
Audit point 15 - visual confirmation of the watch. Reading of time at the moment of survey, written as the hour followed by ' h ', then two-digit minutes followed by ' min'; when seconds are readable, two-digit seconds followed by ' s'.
11 h 59 min
